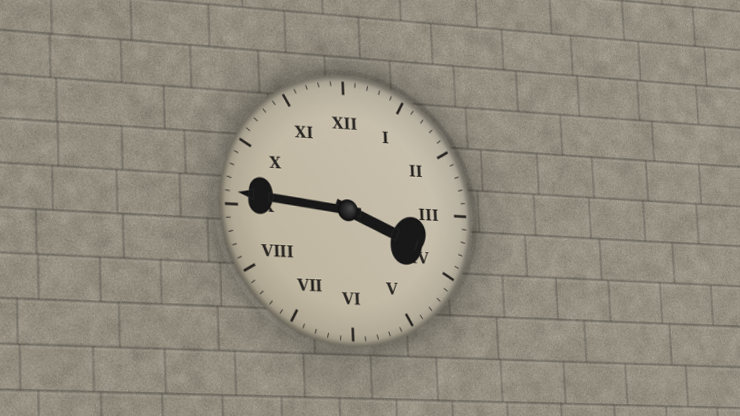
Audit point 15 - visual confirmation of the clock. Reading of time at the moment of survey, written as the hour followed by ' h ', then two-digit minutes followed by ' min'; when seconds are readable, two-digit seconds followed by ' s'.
3 h 46 min
